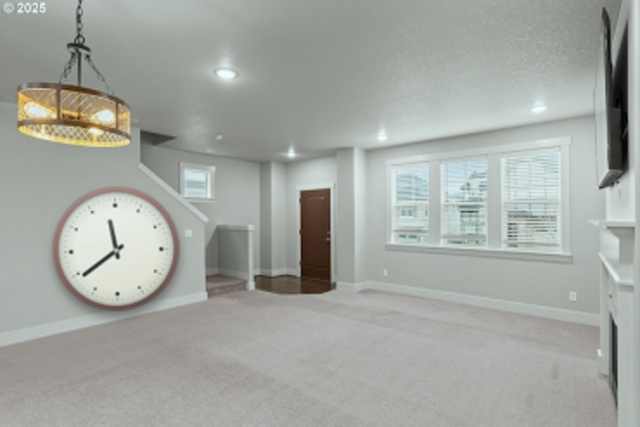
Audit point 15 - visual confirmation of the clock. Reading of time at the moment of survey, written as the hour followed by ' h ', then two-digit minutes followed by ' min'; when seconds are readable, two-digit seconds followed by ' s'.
11 h 39 min
